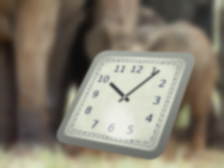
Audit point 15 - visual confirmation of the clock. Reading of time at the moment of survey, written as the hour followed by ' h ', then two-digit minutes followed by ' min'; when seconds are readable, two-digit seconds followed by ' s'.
10 h 06 min
